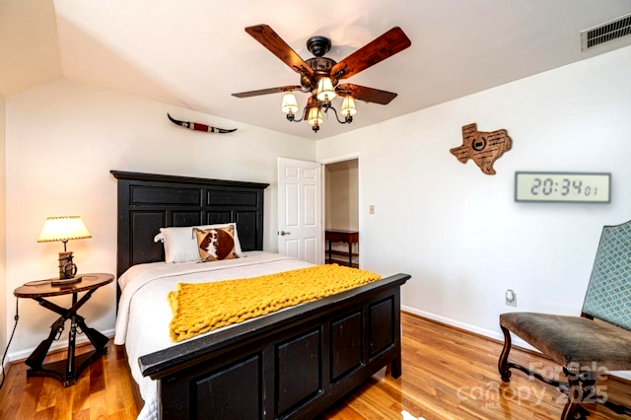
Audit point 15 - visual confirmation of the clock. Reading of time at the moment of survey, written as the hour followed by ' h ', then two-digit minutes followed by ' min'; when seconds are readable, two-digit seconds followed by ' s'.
20 h 34 min 01 s
